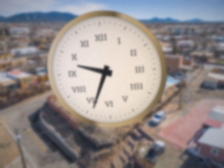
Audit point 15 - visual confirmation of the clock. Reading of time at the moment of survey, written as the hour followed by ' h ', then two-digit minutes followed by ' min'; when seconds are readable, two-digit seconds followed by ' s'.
9 h 34 min
